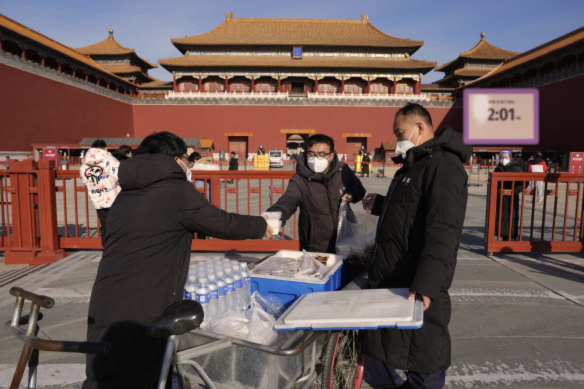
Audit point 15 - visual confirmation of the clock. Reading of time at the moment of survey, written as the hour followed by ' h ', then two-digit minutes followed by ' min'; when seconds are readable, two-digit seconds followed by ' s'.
2 h 01 min
